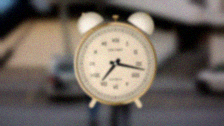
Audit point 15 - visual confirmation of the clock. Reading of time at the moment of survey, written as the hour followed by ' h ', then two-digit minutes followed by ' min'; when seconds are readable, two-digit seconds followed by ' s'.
7 h 17 min
